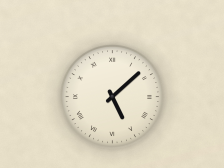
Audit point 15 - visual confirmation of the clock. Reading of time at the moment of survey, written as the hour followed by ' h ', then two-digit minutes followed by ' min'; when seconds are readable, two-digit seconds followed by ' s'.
5 h 08 min
